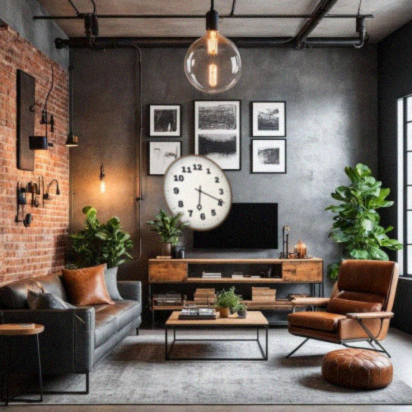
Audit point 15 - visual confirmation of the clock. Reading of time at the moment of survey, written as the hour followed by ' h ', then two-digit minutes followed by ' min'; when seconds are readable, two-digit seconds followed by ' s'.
6 h 19 min
